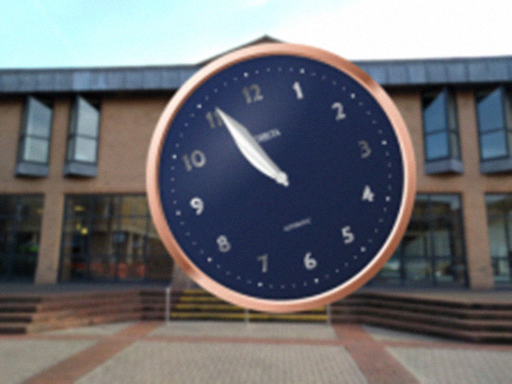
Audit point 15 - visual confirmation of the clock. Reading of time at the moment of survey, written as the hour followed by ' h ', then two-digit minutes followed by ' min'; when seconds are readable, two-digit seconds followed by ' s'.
10 h 56 min
